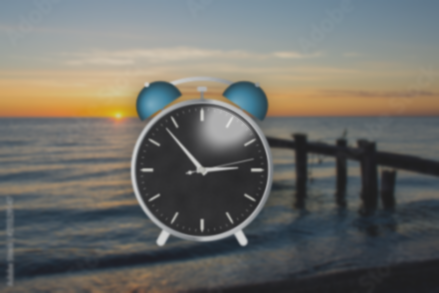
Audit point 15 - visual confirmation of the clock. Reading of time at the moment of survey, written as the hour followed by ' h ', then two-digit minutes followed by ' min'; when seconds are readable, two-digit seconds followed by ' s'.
2 h 53 min 13 s
